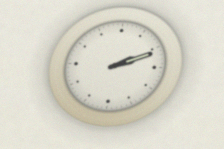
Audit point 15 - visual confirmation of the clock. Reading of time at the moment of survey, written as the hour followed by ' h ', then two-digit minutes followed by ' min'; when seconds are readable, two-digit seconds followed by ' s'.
2 h 11 min
